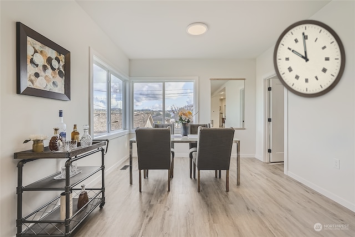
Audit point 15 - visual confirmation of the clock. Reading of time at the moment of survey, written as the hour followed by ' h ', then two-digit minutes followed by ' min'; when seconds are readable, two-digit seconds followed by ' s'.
9 h 59 min
